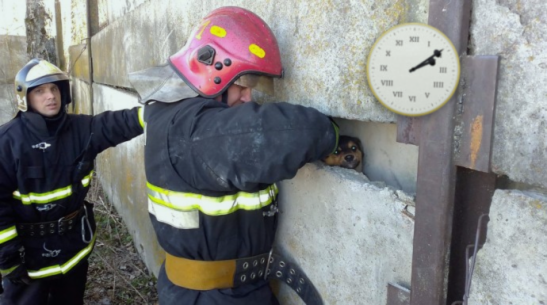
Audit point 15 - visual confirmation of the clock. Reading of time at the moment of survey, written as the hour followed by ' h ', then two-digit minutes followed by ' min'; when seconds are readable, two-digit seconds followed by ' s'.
2 h 09 min
